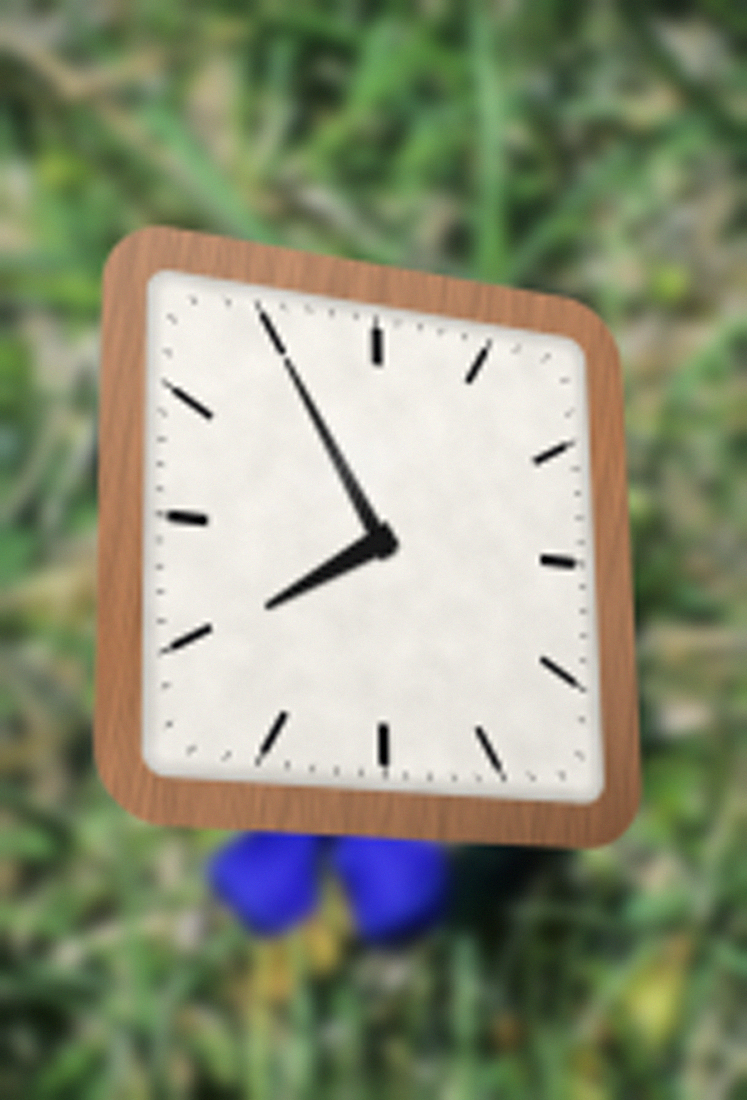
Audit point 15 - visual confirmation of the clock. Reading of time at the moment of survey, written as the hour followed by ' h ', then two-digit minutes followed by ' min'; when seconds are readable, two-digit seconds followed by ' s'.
7 h 55 min
